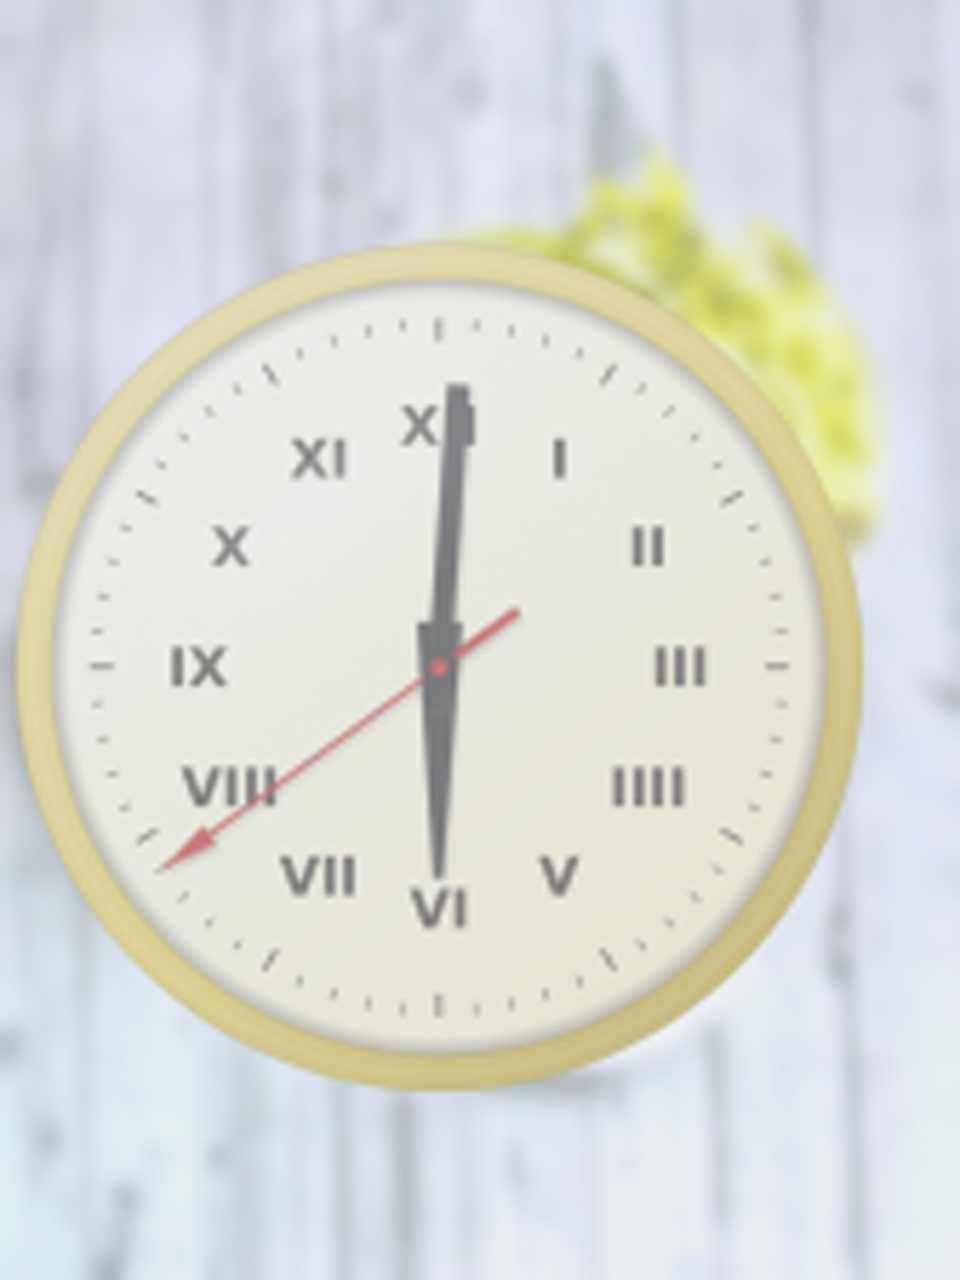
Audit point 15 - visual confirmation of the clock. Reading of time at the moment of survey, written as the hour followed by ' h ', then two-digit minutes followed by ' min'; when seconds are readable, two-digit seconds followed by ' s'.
6 h 00 min 39 s
